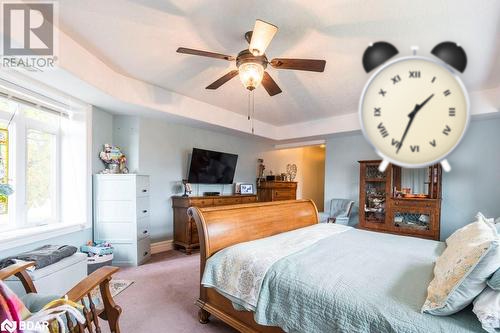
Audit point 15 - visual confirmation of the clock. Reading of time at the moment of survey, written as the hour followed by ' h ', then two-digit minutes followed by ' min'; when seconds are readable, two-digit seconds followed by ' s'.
1 h 34 min
